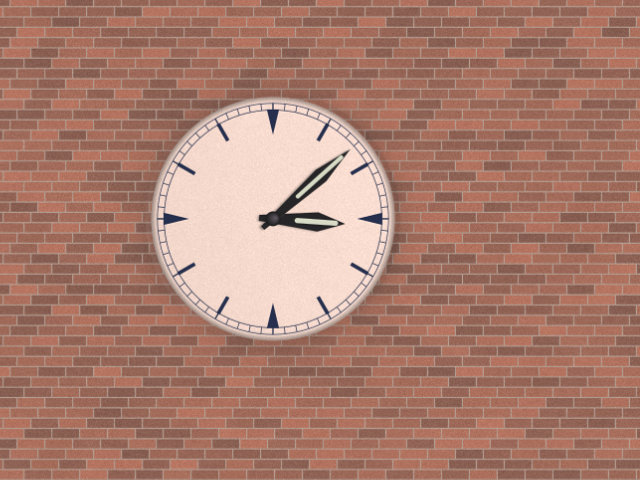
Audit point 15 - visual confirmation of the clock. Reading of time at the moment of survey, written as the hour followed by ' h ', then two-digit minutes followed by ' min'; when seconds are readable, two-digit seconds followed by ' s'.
3 h 08 min
